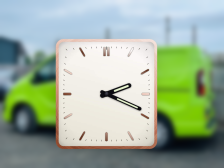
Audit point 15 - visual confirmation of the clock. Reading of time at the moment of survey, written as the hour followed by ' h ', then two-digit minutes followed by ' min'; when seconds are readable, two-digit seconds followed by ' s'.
2 h 19 min
